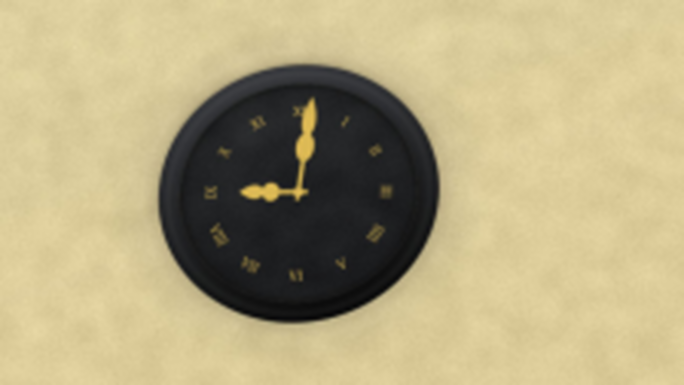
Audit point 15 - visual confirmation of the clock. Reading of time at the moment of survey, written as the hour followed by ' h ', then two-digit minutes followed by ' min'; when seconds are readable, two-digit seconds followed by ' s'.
9 h 01 min
